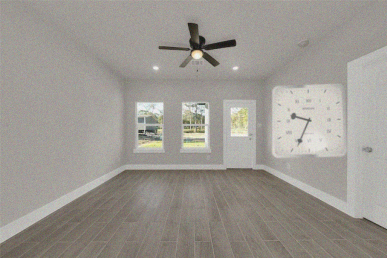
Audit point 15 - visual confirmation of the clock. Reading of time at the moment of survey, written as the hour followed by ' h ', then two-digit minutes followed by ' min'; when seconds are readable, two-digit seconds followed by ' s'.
9 h 34 min
